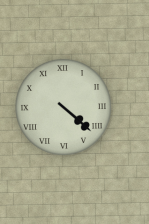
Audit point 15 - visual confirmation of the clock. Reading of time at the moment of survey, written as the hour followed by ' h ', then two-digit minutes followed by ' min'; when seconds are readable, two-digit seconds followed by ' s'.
4 h 22 min
